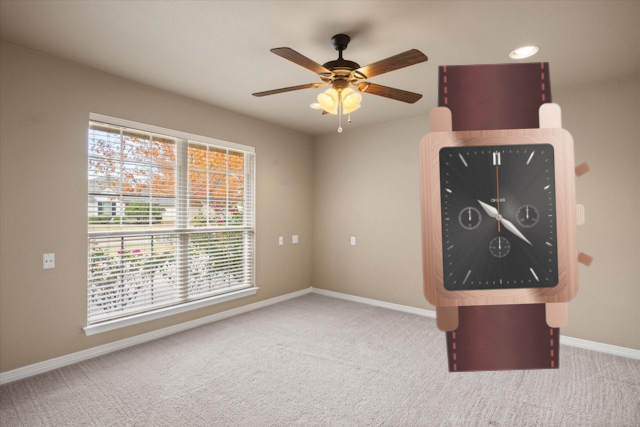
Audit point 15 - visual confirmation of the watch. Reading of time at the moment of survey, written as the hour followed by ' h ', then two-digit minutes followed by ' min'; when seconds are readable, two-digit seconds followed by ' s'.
10 h 22 min
